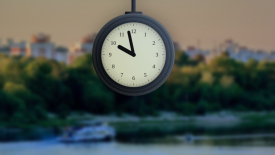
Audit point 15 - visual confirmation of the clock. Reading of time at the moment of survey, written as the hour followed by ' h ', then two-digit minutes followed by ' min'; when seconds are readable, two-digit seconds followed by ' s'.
9 h 58 min
